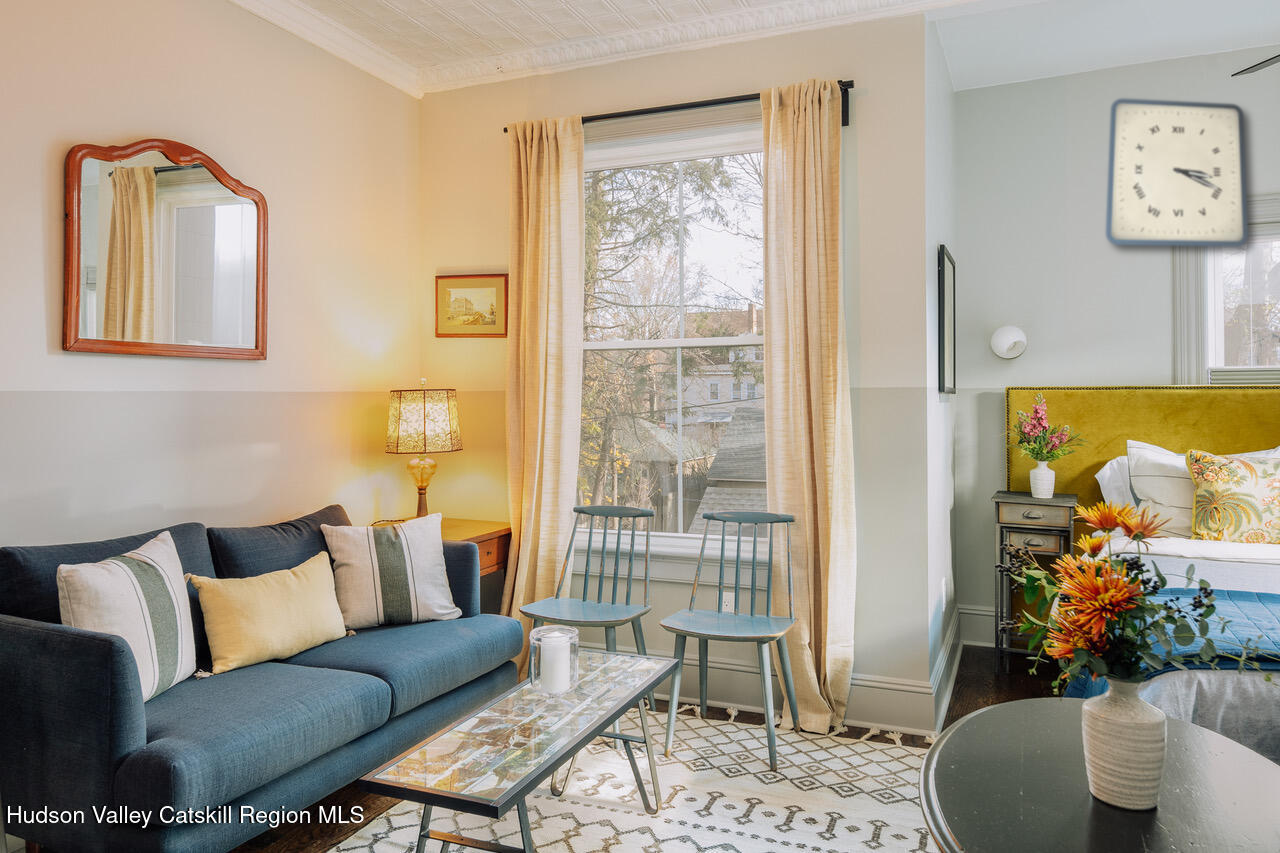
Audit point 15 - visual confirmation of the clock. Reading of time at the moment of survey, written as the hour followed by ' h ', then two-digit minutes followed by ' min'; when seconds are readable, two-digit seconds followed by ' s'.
3 h 19 min
